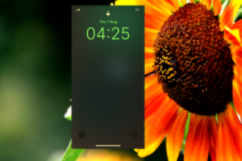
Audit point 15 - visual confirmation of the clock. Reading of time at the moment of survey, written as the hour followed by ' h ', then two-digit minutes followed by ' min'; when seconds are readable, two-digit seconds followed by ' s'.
4 h 25 min
